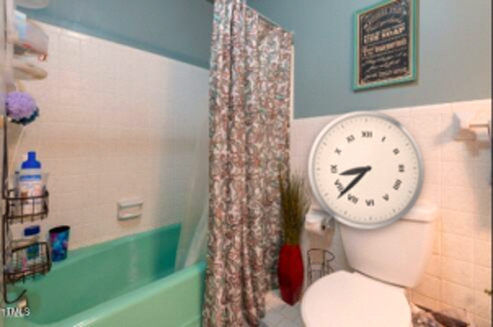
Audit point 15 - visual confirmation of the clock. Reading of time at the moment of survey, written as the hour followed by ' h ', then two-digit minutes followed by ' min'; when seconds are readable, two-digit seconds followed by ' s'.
8 h 38 min
